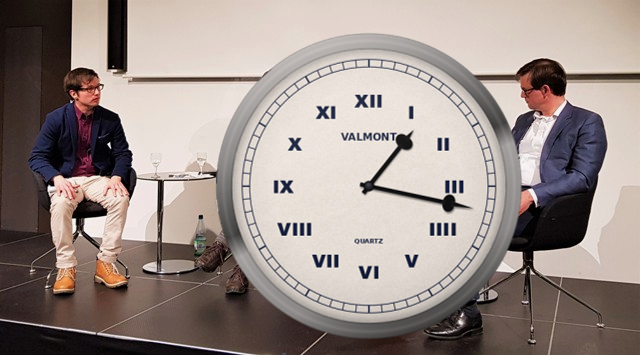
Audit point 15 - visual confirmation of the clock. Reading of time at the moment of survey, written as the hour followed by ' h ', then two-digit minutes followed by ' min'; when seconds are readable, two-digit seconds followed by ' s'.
1 h 17 min
